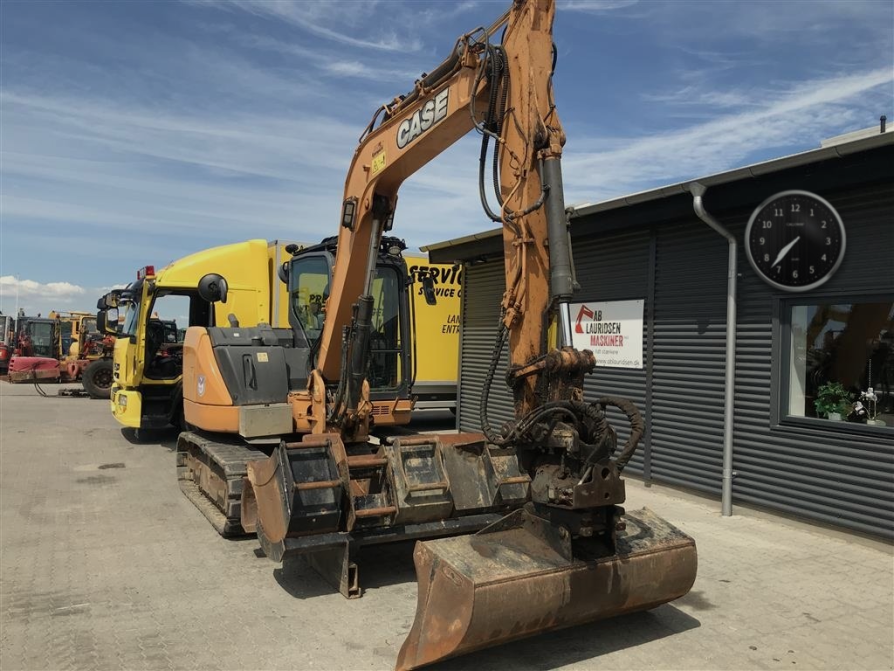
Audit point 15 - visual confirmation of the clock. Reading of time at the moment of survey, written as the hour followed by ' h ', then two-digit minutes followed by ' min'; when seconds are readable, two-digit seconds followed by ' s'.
7 h 37 min
